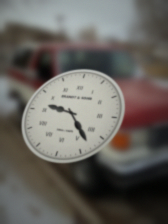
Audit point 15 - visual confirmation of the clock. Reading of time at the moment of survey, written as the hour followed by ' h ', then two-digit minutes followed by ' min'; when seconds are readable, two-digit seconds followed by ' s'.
9 h 23 min
